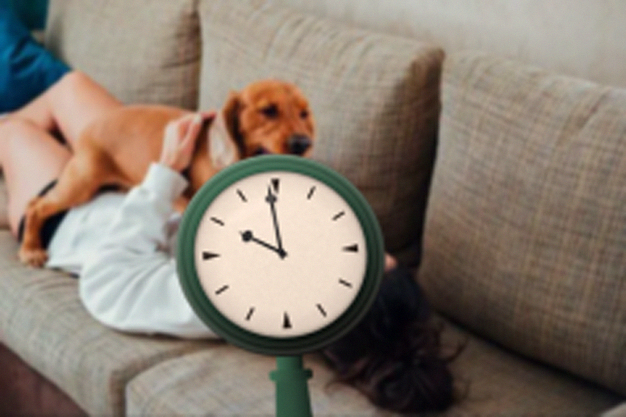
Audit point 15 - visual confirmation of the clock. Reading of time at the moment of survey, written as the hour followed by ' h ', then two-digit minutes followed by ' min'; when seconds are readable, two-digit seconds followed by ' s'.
9 h 59 min
